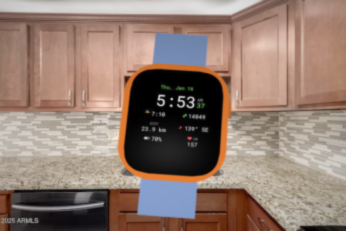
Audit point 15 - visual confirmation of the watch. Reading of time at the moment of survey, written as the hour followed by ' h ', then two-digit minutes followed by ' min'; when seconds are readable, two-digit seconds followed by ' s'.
5 h 53 min
